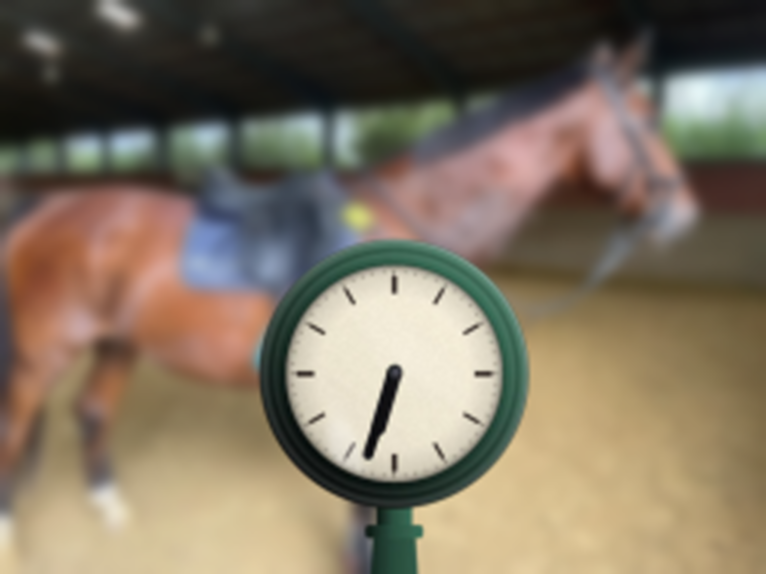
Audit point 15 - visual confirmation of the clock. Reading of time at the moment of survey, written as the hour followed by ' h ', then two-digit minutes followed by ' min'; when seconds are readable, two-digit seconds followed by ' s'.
6 h 33 min
